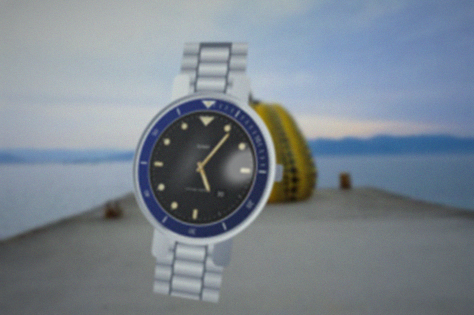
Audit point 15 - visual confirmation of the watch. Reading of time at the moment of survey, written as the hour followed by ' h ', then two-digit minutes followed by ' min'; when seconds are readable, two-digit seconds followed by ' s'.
5 h 06 min
